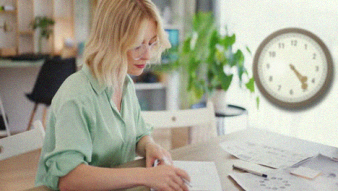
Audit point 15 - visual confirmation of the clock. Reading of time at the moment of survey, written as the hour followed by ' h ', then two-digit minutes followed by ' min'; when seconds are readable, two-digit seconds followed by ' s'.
4 h 24 min
